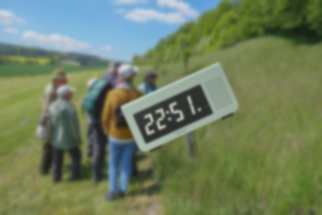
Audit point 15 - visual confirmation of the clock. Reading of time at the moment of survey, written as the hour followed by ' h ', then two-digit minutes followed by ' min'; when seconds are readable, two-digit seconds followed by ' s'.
22 h 51 min
